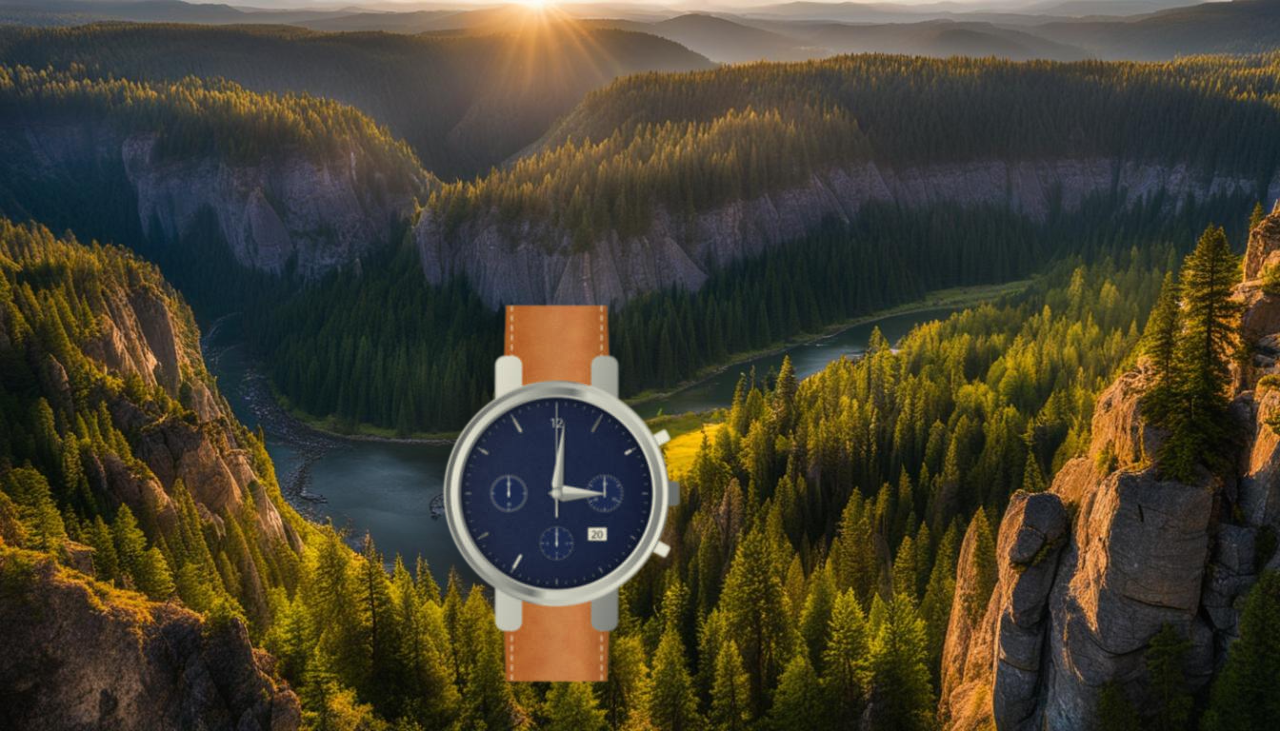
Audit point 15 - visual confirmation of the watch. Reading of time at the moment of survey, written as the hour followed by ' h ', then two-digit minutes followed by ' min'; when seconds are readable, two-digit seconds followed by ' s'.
3 h 01 min
